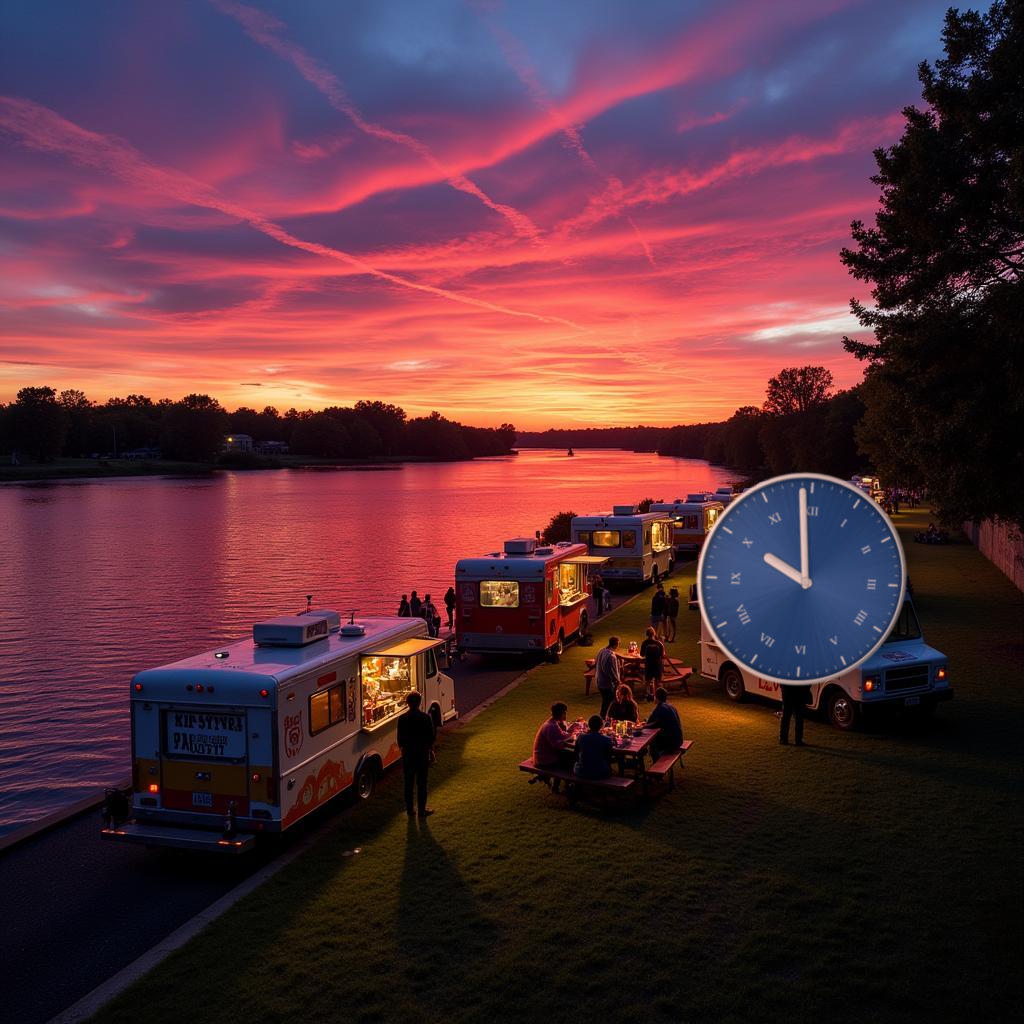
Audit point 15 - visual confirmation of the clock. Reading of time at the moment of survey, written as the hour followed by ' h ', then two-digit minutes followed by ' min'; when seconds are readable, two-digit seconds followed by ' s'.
9 h 59 min
